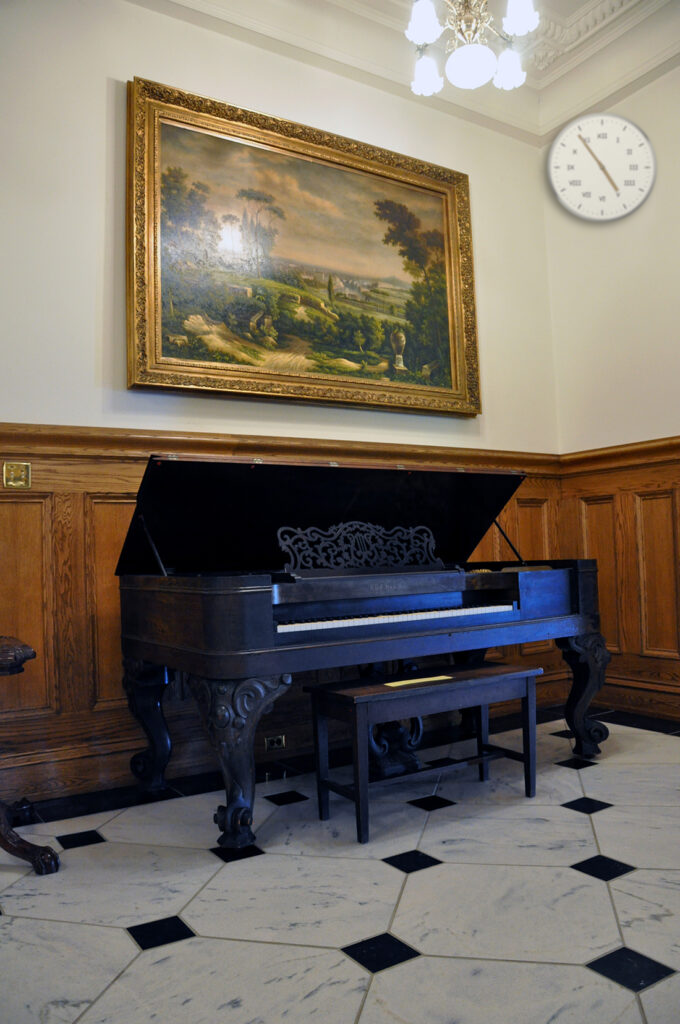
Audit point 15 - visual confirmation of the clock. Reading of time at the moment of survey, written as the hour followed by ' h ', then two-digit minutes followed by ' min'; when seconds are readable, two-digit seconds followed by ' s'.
4 h 54 min
